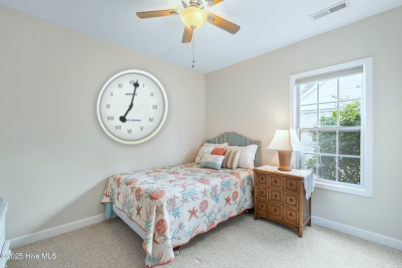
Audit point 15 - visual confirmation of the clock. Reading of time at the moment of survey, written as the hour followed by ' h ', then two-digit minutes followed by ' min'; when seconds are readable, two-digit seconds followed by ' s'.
7 h 02 min
